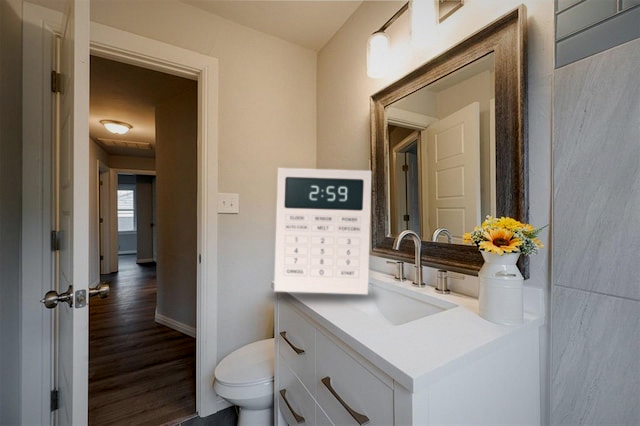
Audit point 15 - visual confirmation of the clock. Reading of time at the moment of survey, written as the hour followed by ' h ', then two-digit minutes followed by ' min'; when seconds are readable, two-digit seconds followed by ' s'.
2 h 59 min
